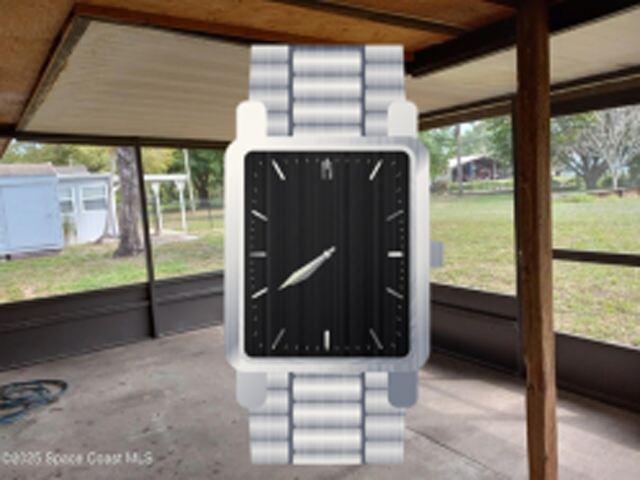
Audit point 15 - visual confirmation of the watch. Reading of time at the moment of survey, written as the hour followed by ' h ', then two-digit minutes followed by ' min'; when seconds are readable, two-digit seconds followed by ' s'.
7 h 39 min
